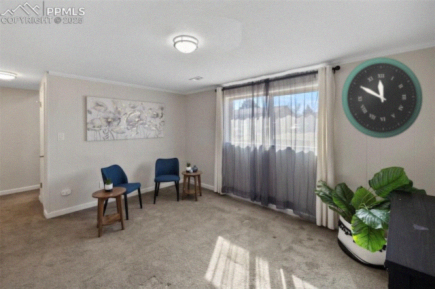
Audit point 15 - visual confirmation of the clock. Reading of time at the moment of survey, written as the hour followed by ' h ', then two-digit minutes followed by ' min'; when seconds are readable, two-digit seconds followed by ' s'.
11 h 50 min
